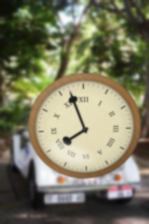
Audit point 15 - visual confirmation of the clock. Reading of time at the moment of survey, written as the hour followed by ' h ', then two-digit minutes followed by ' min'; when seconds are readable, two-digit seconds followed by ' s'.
7 h 57 min
